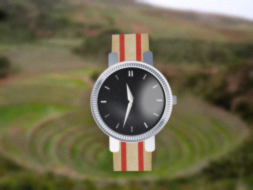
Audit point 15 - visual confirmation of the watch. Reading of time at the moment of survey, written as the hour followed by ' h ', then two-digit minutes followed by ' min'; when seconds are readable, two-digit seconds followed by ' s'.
11 h 33 min
